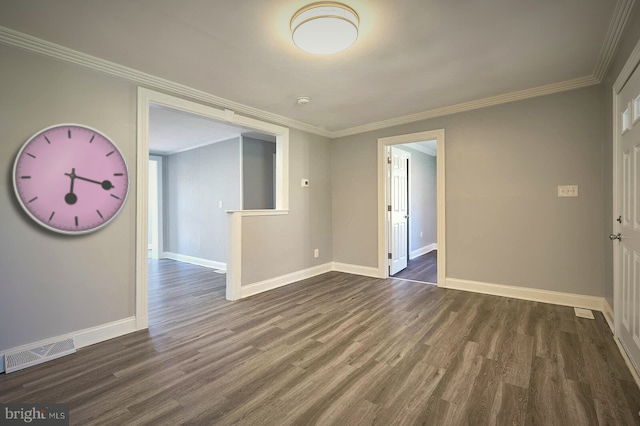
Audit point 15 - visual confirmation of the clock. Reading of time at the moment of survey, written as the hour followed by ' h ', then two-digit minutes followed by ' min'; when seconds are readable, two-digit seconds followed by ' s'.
6 h 18 min
